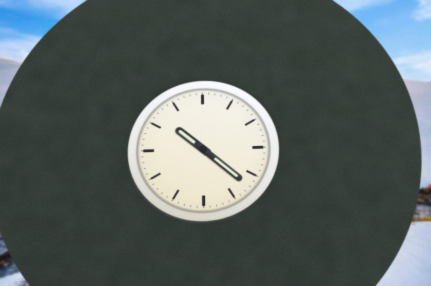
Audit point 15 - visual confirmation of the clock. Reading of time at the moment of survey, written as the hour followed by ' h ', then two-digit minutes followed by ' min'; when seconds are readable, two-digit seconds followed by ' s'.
10 h 22 min
